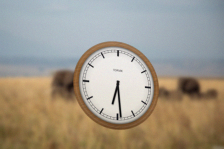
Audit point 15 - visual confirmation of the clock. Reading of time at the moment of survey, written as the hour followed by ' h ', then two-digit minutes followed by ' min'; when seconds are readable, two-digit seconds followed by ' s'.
6 h 29 min
